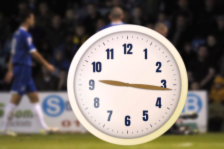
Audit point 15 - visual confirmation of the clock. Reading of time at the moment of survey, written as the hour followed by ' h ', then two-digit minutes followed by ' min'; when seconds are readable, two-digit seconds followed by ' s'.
9 h 16 min
